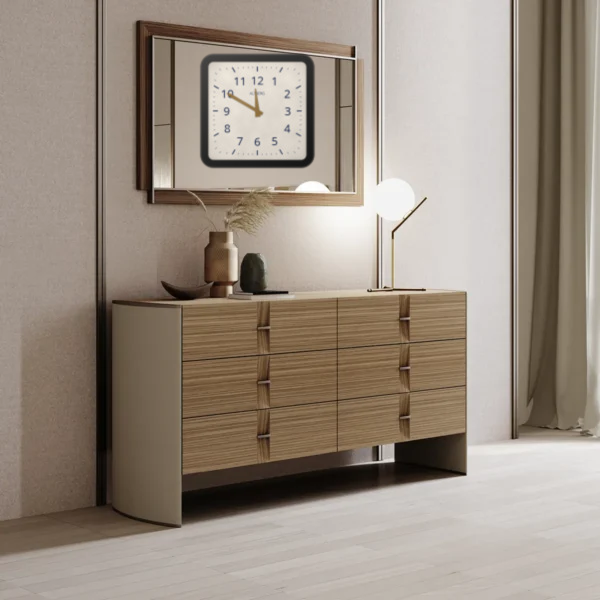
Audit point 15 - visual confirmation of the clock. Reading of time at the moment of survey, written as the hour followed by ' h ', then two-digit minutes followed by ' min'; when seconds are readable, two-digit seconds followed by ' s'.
11 h 50 min
